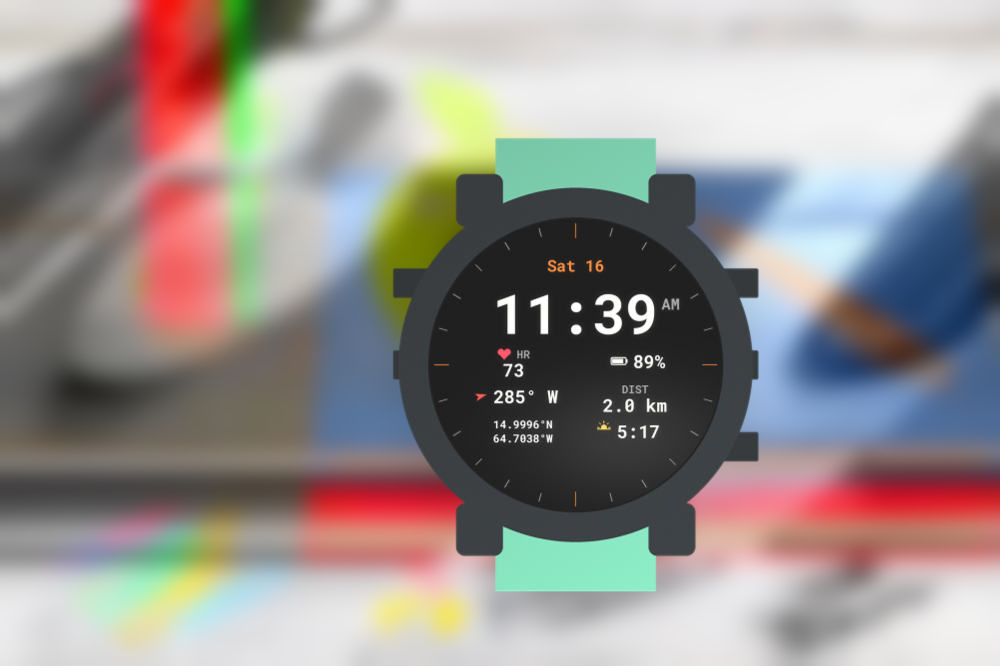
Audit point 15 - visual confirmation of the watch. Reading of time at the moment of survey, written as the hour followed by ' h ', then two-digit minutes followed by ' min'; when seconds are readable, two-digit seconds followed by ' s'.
11 h 39 min
